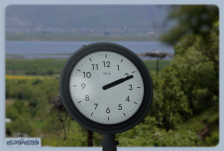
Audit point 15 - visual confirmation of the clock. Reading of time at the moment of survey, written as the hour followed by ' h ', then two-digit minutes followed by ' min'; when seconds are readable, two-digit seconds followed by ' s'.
2 h 11 min
